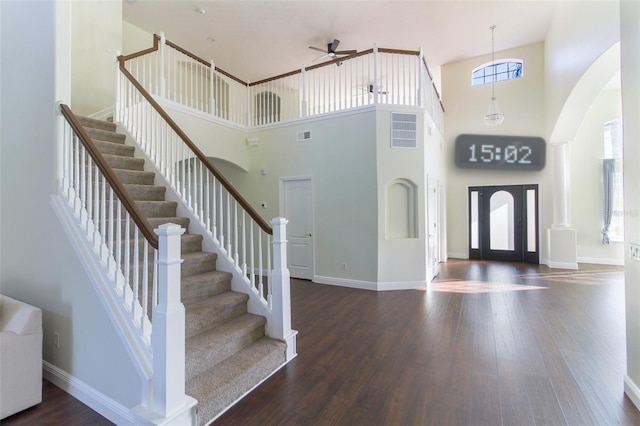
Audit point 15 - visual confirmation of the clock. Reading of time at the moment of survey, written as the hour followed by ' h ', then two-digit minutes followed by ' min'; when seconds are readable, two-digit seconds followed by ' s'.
15 h 02 min
